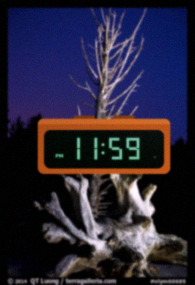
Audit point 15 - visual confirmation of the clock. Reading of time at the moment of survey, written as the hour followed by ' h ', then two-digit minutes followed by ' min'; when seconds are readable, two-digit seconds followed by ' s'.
11 h 59 min
